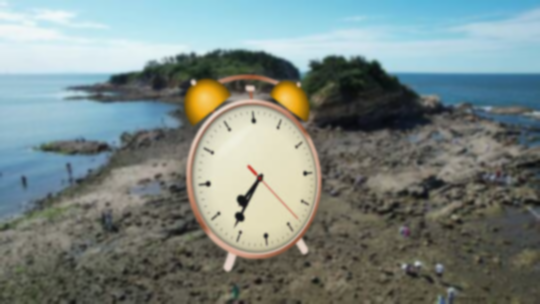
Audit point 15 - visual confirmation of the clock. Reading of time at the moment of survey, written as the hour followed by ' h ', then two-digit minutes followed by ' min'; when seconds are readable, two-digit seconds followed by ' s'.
7 h 36 min 23 s
